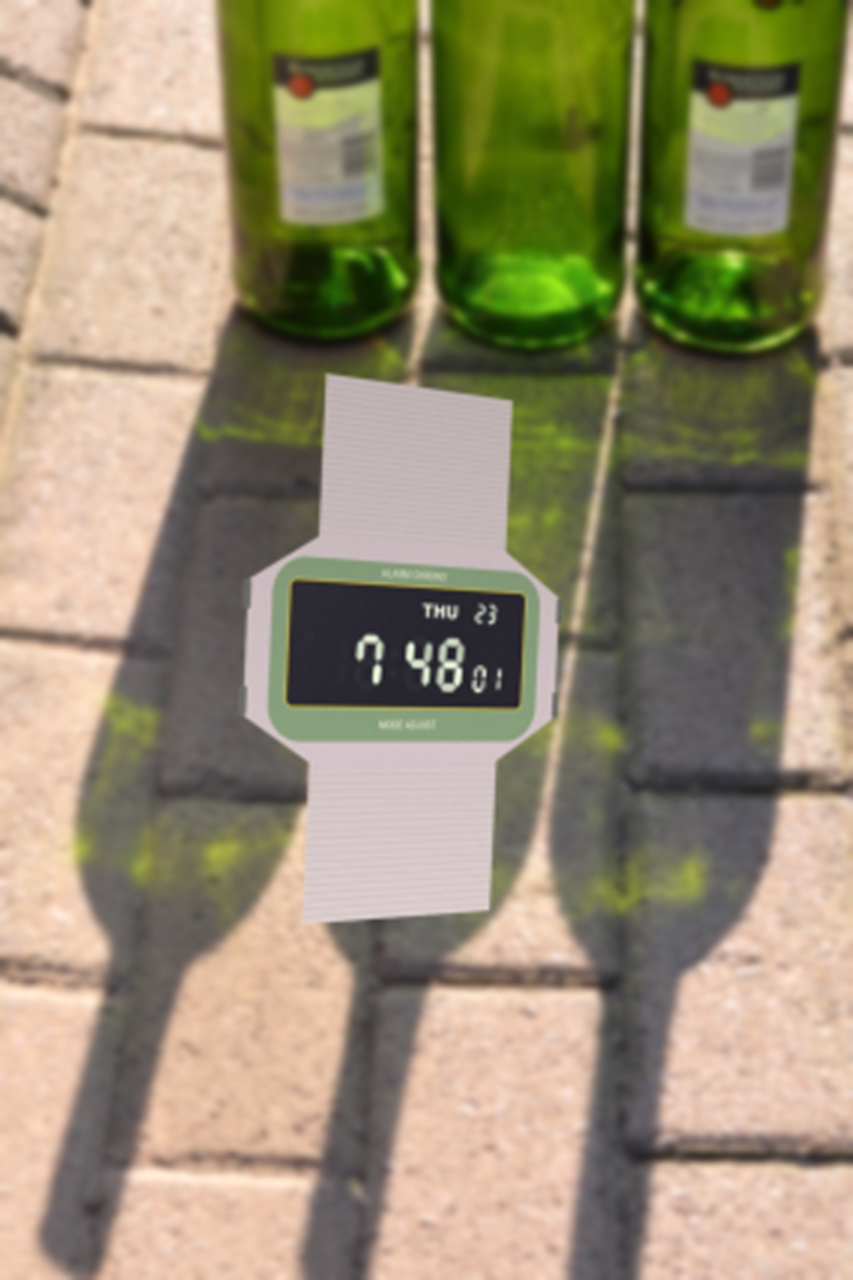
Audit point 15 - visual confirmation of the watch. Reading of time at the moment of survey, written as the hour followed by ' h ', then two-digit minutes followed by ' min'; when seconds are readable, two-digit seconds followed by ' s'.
7 h 48 min 01 s
